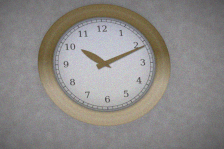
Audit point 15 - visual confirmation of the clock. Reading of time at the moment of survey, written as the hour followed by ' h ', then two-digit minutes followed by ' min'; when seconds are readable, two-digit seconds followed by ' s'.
10 h 11 min
